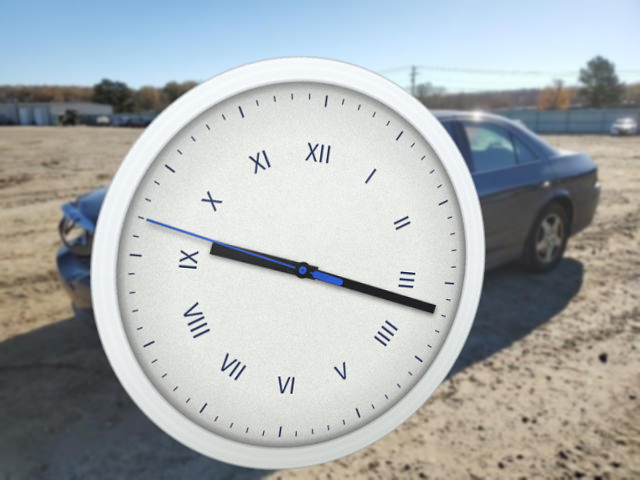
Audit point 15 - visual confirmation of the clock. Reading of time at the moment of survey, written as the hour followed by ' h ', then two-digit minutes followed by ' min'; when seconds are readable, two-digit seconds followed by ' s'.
9 h 16 min 47 s
